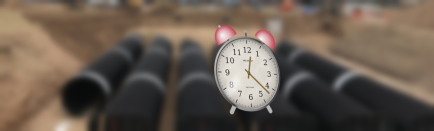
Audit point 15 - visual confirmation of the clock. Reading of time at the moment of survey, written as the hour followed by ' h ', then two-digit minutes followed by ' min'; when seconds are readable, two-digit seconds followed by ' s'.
12 h 22 min
